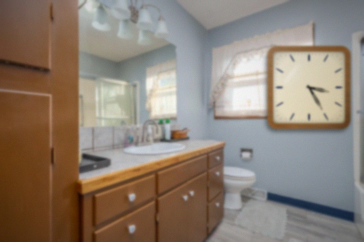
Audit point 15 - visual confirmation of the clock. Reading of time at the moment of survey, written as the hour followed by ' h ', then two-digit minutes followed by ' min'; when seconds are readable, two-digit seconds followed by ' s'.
3 h 25 min
